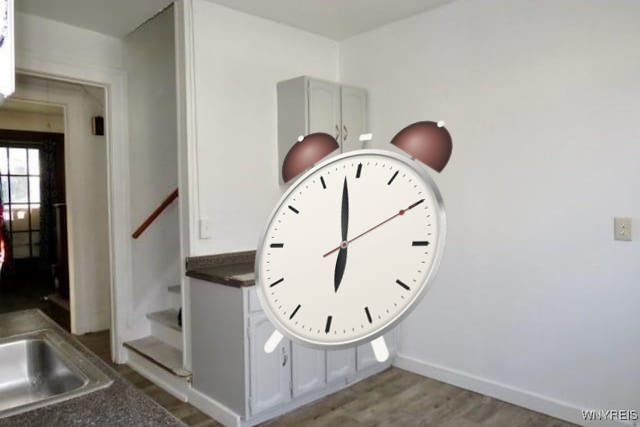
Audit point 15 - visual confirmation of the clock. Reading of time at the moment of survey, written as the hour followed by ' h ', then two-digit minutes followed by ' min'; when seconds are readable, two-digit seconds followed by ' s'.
5 h 58 min 10 s
